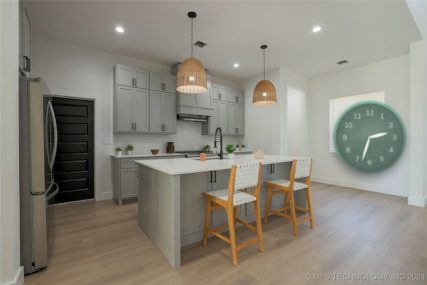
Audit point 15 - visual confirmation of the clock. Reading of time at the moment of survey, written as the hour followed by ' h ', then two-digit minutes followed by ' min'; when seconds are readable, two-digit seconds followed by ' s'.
2 h 33 min
